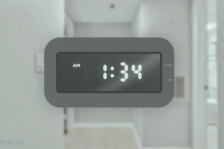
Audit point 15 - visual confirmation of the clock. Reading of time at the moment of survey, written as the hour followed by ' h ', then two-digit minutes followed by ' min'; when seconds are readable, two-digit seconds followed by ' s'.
1 h 34 min
